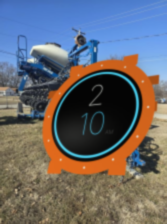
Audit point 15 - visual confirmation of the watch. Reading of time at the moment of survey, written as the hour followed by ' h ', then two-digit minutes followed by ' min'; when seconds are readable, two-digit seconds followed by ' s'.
2 h 10 min
